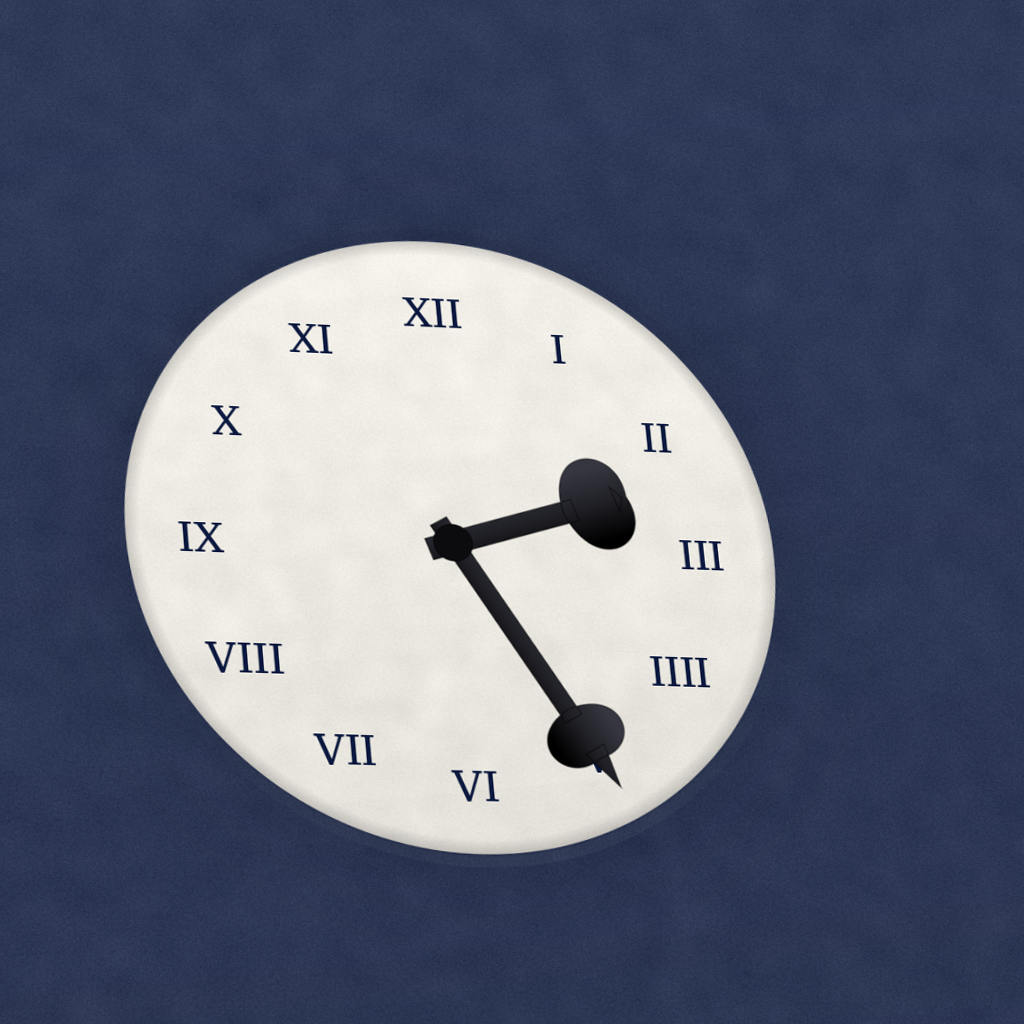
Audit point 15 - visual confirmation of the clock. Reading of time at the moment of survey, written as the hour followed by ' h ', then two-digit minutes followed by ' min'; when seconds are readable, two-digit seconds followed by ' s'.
2 h 25 min
